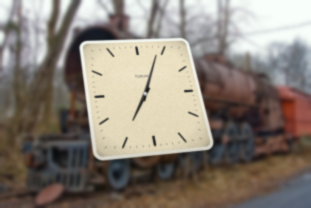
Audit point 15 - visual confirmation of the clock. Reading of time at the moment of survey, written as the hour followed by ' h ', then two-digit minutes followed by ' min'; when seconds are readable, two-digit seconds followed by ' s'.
7 h 04 min
